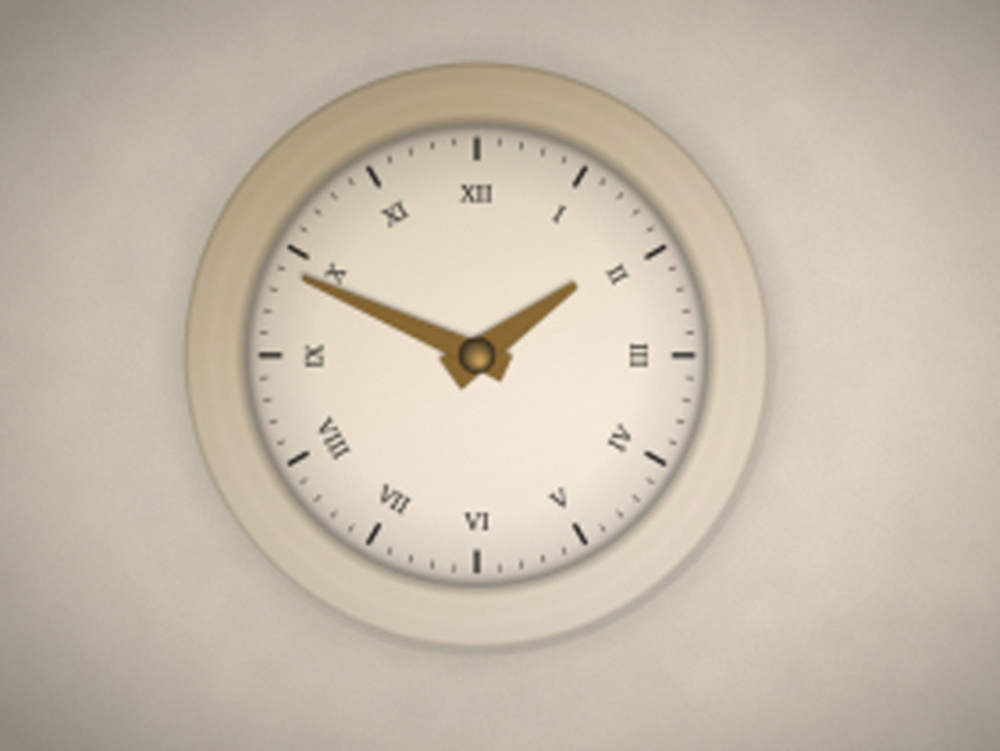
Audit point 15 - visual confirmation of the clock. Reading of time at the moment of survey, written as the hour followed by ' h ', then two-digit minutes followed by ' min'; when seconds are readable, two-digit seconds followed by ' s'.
1 h 49 min
